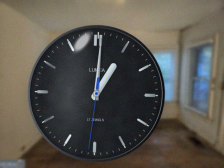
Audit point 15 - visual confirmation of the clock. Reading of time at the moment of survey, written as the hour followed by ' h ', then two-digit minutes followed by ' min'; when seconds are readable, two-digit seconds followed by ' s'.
1 h 00 min 31 s
